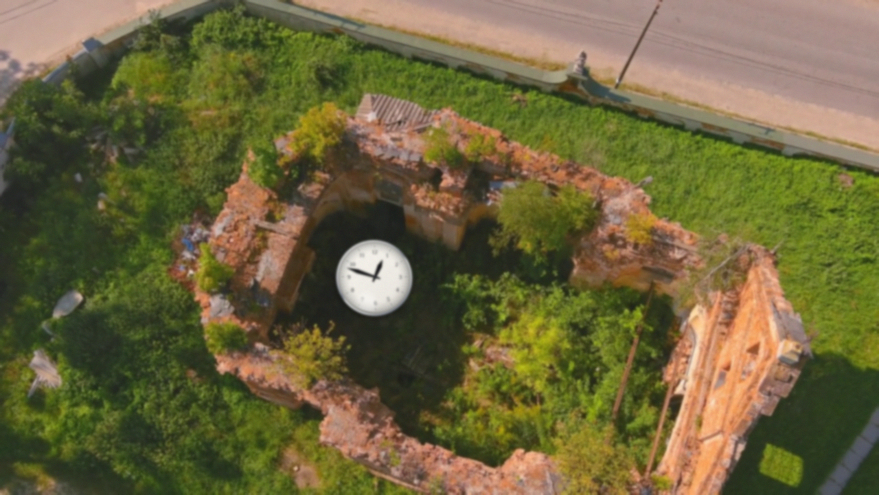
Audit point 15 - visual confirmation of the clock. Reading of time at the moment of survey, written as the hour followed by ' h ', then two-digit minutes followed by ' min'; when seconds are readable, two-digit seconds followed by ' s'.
12 h 48 min
